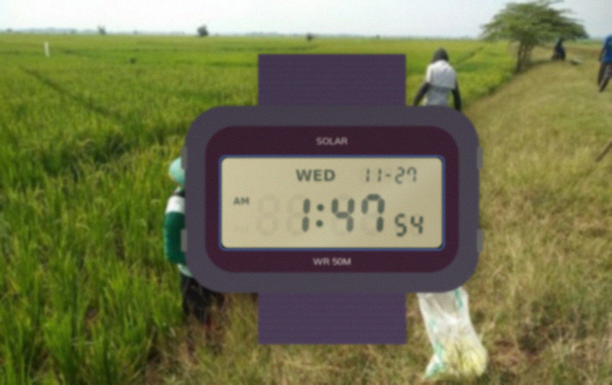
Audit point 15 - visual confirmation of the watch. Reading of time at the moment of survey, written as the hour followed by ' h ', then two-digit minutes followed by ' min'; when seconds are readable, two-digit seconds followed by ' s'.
1 h 47 min 54 s
